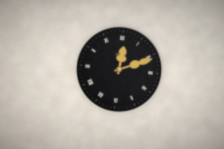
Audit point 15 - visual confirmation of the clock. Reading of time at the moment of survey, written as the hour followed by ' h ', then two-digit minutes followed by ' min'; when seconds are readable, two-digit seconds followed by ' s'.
12 h 11 min
